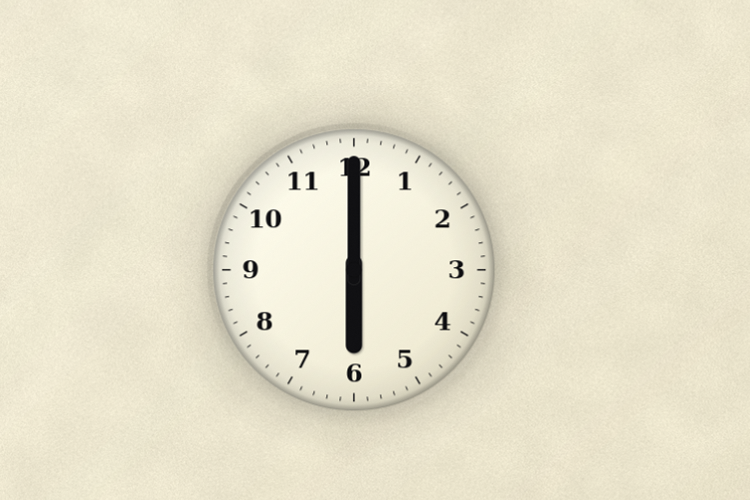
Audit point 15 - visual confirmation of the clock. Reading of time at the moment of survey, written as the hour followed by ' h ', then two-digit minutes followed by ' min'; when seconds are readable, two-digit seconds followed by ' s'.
6 h 00 min
